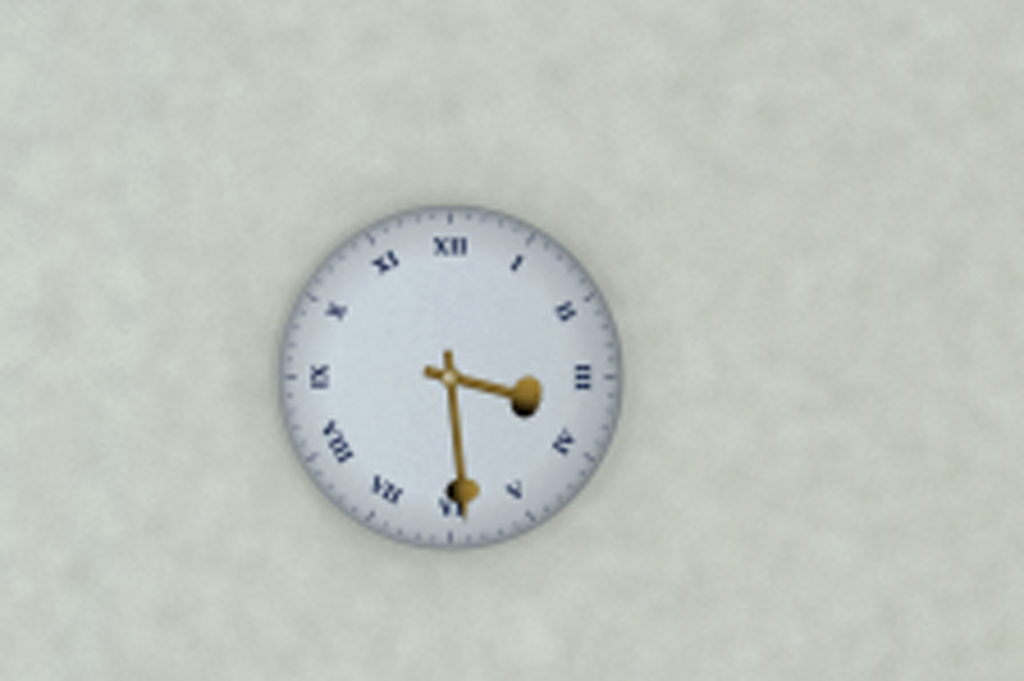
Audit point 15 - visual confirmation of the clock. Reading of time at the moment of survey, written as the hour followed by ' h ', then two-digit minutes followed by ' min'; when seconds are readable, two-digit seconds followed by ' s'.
3 h 29 min
